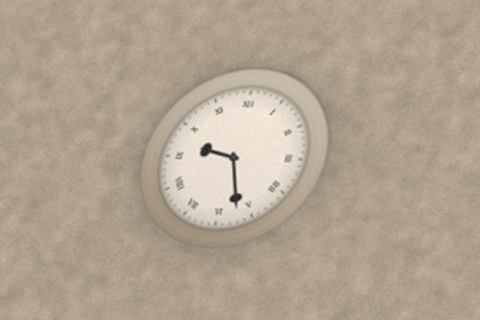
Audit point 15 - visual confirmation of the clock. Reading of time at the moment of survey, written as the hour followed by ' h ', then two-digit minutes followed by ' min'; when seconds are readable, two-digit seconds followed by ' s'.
9 h 27 min
